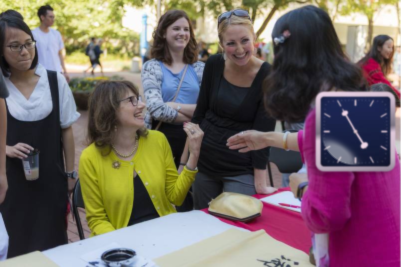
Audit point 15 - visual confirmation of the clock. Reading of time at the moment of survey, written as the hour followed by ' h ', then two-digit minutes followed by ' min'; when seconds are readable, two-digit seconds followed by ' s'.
4 h 55 min
